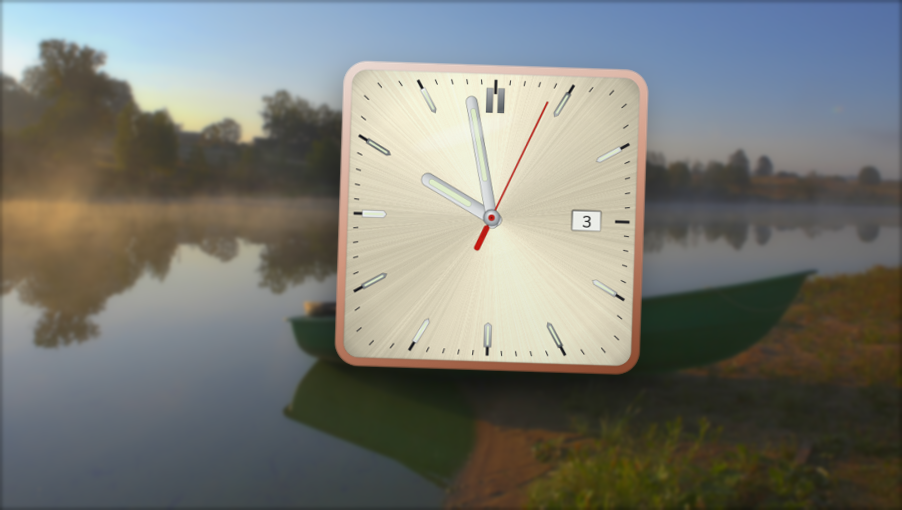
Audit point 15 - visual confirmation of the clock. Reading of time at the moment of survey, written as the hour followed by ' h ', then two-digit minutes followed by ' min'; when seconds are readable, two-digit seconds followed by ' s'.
9 h 58 min 04 s
